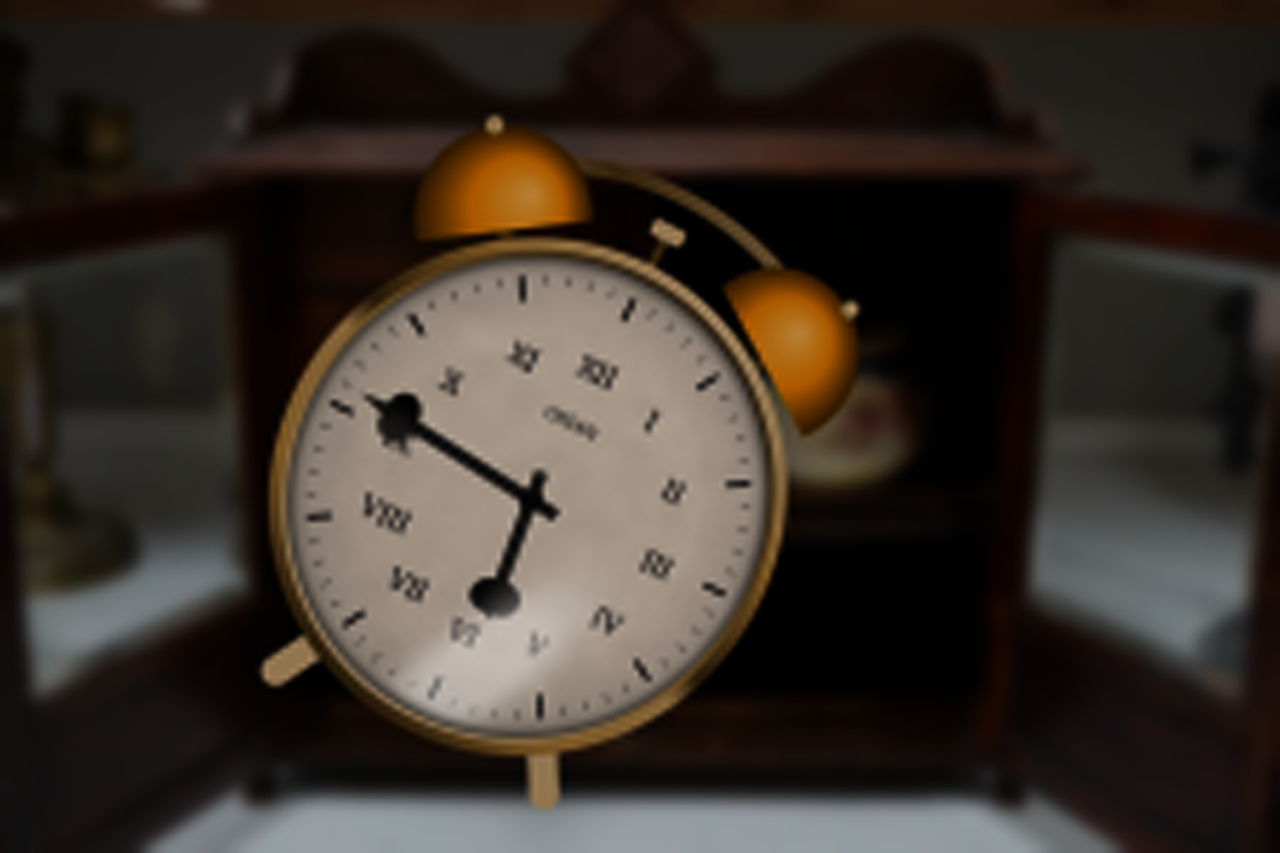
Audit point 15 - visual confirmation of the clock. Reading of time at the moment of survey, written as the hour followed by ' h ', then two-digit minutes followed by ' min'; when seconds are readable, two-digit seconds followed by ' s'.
5 h 46 min
